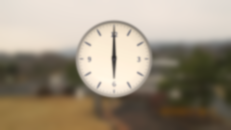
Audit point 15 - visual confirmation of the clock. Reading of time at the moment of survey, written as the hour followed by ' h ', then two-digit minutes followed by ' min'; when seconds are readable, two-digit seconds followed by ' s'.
6 h 00 min
